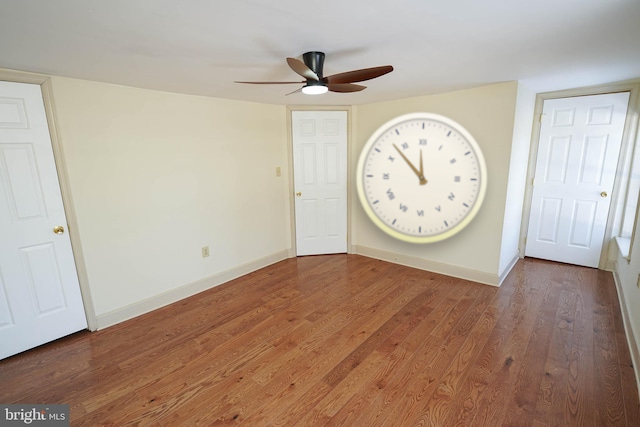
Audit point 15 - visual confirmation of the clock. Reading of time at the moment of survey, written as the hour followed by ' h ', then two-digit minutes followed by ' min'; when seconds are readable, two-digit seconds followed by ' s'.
11 h 53 min
